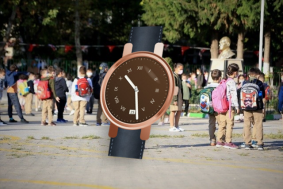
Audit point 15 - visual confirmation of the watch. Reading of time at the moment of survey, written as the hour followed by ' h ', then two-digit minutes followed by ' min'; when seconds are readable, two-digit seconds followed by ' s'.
10 h 28 min
